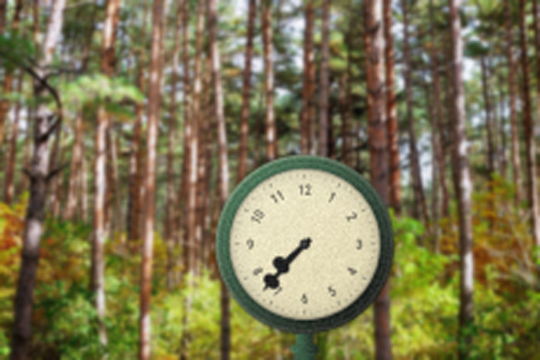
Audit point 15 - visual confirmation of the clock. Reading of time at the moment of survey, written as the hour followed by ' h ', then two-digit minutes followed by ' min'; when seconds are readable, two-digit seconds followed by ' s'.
7 h 37 min
